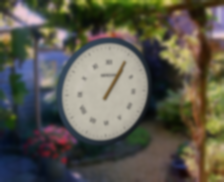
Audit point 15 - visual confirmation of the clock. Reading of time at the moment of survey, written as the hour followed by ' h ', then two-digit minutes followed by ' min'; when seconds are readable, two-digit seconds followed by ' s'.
1 h 05 min
